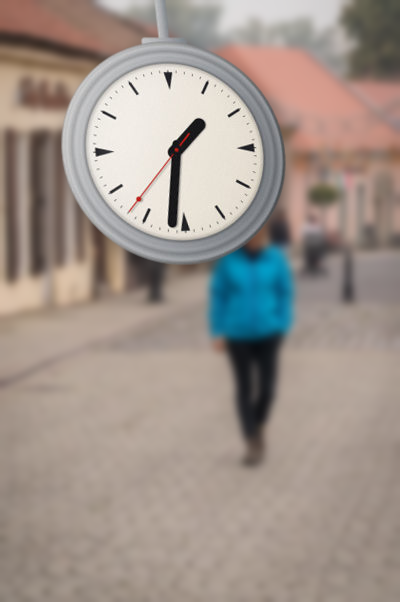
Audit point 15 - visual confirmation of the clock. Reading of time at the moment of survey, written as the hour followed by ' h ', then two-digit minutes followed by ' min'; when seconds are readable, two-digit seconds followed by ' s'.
1 h 31 min 37 s
